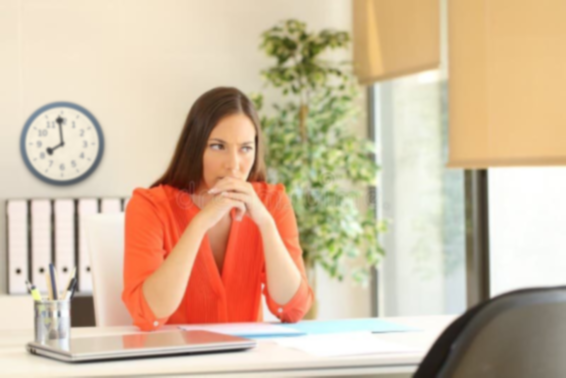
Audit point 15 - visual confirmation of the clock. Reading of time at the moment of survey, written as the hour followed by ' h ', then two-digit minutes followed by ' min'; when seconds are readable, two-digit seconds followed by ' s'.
7 h 59 min
